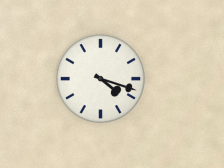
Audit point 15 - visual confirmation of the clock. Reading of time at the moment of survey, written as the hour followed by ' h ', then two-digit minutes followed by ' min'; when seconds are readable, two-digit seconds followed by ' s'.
4 h 18 min
